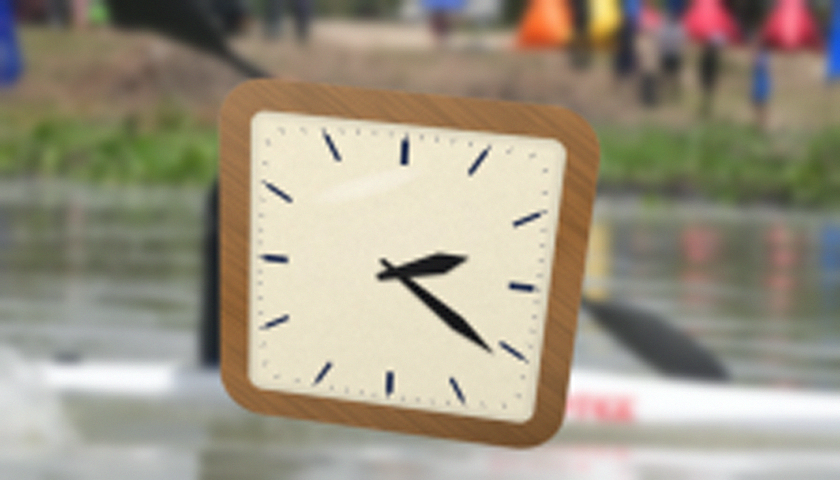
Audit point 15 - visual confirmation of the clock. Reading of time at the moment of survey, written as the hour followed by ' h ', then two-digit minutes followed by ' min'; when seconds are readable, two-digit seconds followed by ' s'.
2 h 21 min
